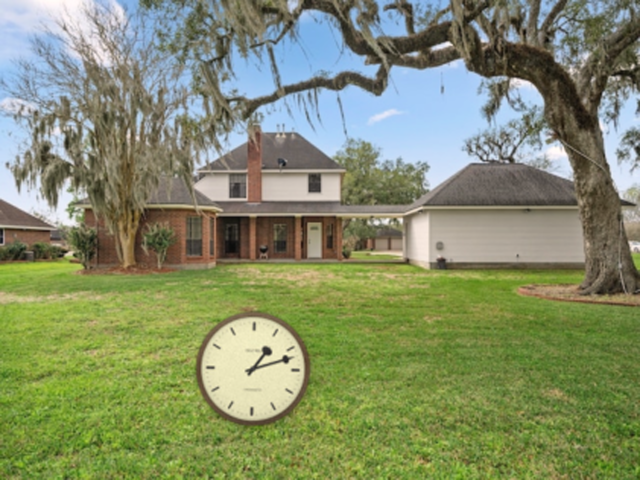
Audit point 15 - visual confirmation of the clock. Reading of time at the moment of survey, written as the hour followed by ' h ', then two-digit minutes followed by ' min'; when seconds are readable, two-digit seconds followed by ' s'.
1 h 12 min
